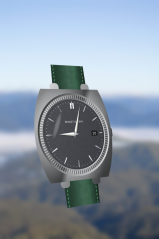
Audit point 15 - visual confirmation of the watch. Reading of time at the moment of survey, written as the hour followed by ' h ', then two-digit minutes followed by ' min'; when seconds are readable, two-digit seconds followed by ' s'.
9 h 03 min
